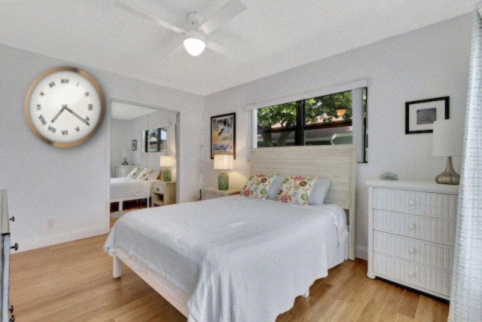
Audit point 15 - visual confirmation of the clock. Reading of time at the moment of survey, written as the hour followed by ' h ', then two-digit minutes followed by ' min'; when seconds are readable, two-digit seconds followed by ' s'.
7 h 21 min
